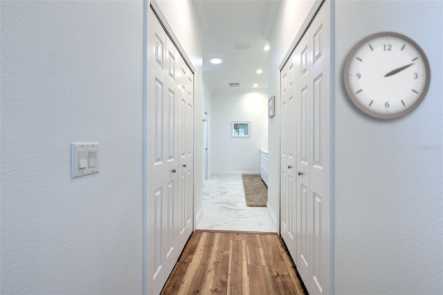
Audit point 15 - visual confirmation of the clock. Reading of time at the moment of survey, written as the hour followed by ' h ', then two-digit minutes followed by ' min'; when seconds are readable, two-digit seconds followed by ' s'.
2 h 11 min
